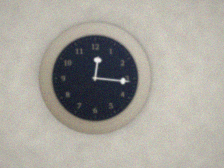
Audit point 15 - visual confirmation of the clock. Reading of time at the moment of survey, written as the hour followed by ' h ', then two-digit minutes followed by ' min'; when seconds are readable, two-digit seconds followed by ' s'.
12 h 16 min
